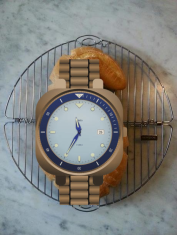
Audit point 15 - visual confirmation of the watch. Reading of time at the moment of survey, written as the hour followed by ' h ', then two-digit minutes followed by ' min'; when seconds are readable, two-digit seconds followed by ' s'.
11 h 35 min
